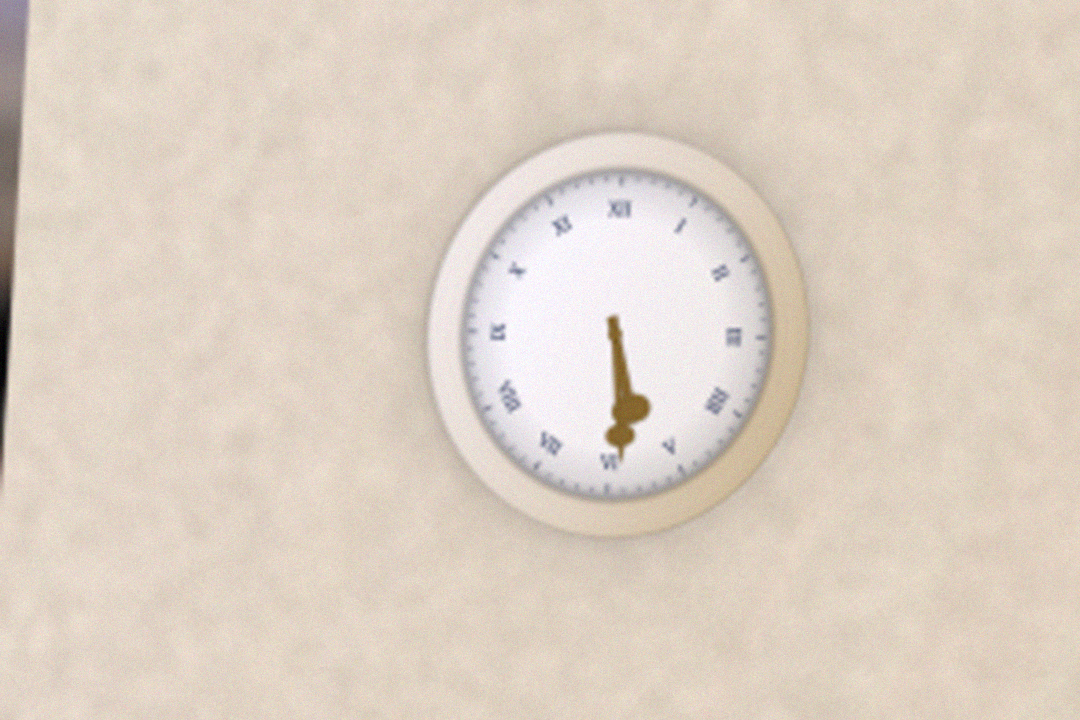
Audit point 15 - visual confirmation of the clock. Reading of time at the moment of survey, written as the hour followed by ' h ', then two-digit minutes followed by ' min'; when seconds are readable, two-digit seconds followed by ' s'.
5 h 29 min
